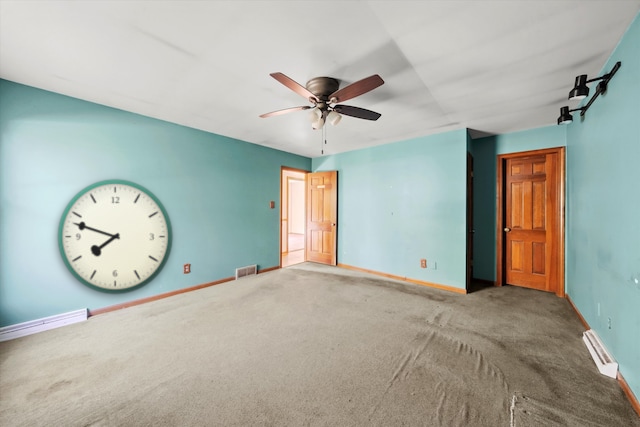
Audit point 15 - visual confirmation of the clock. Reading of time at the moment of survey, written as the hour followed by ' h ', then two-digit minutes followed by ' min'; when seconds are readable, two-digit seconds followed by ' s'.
7 h 48 min
